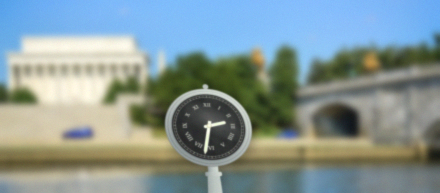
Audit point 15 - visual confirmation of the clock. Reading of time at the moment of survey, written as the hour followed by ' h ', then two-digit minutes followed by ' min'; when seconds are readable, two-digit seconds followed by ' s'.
2 h 32 min
